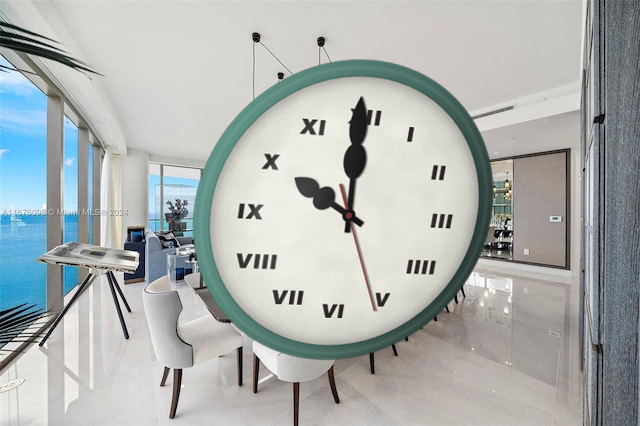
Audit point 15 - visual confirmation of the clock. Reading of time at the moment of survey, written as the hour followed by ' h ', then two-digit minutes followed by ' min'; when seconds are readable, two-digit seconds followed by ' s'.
9 h 59 min 26 s
